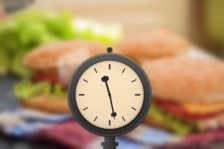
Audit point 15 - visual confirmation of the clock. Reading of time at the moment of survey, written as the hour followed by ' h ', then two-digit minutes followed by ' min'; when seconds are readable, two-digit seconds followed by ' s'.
11 h 28 min
